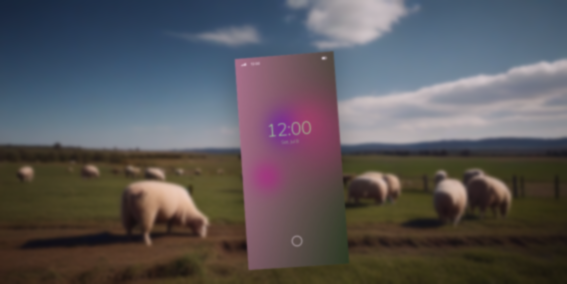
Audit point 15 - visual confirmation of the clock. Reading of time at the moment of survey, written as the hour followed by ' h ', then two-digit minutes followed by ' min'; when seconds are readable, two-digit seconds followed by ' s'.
12 h 00 min
